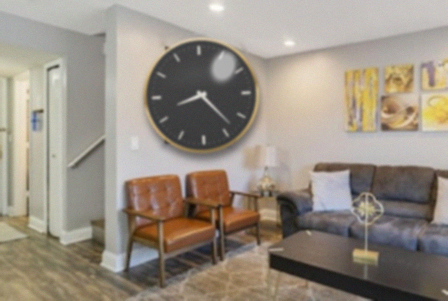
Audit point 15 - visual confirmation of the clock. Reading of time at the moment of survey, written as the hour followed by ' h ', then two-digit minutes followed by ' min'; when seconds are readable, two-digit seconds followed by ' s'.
8 h 23 min
